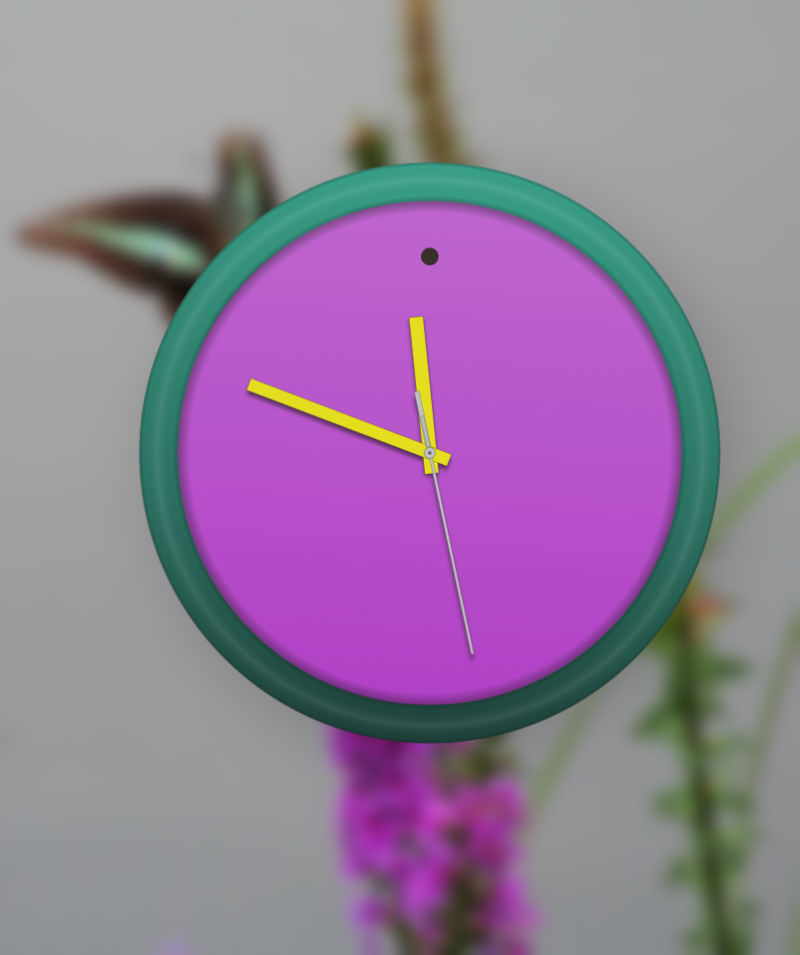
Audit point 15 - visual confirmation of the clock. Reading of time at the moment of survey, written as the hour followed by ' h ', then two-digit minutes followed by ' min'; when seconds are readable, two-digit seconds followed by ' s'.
11 h 48 min 28 s
